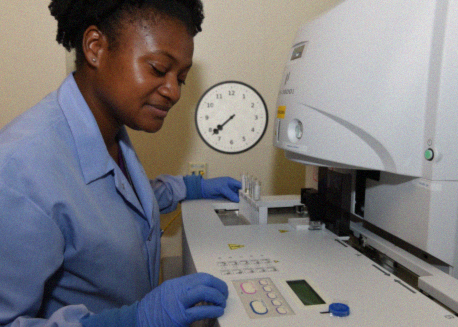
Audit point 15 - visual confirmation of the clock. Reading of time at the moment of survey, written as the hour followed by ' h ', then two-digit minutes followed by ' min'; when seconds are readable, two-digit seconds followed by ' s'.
7 h 38 min
